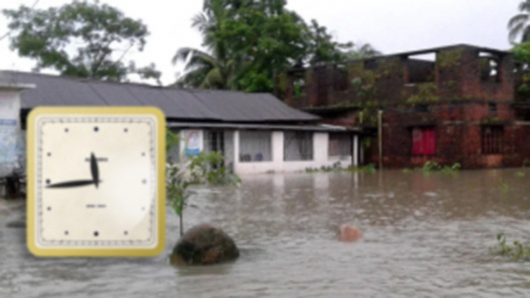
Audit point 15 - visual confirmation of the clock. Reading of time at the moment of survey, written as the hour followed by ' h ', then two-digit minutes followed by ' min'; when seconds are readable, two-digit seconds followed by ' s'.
11 h 44 min
